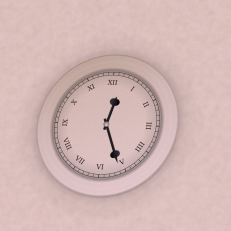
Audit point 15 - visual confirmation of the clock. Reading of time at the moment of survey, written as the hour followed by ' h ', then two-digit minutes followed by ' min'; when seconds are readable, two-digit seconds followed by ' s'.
12 h 26 min
